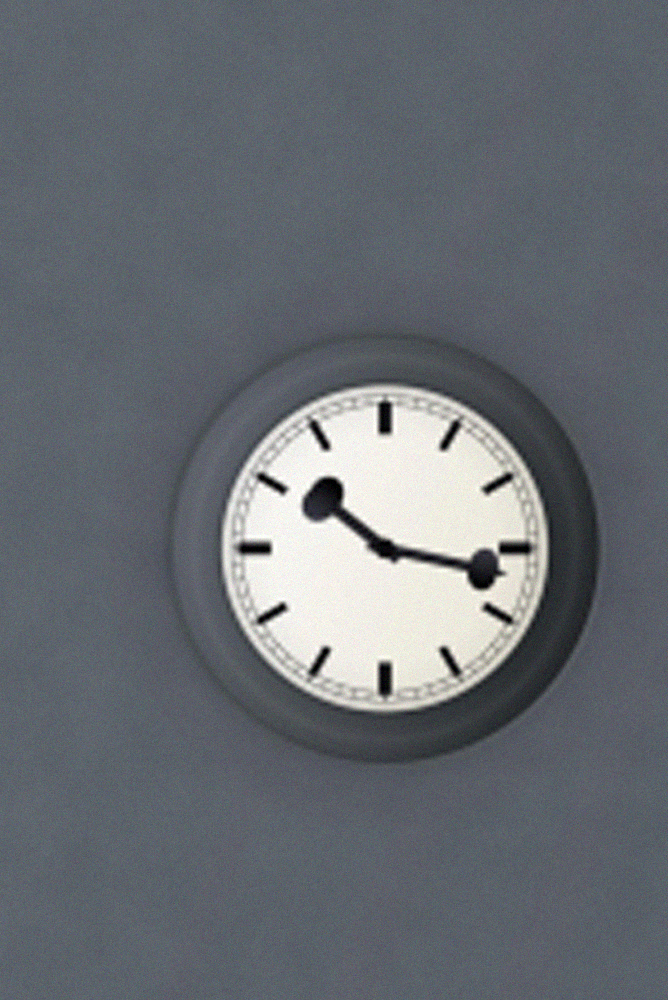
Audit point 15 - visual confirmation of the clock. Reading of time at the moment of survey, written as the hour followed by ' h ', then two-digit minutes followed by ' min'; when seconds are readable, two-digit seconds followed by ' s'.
10 h 17 min
